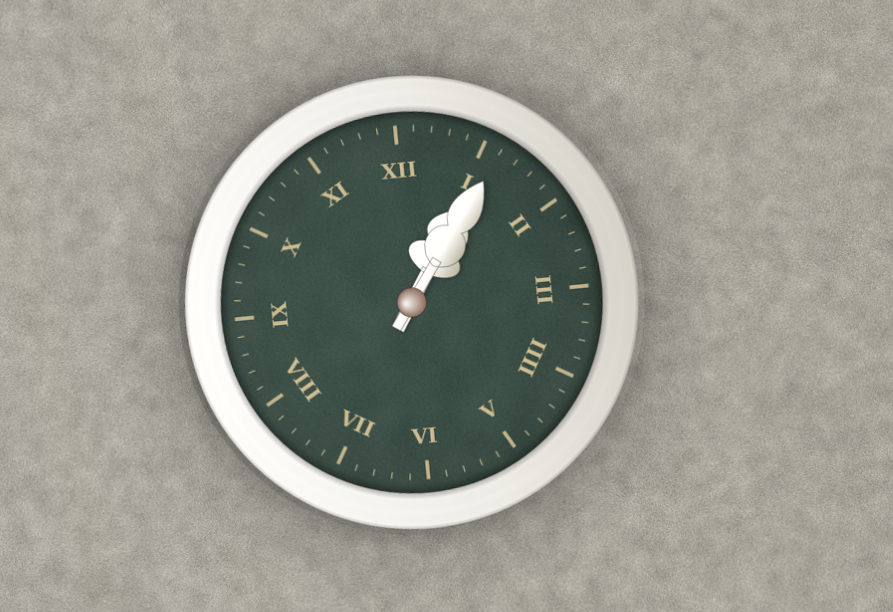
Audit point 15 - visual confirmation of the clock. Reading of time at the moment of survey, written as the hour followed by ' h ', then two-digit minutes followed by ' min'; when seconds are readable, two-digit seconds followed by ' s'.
1 h 06 min
